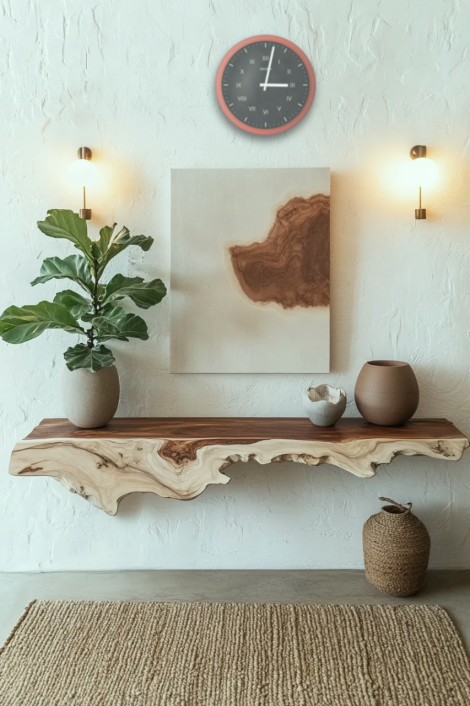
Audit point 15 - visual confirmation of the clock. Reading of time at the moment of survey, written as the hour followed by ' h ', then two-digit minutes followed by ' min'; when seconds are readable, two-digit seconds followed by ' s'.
3 h 02 min
